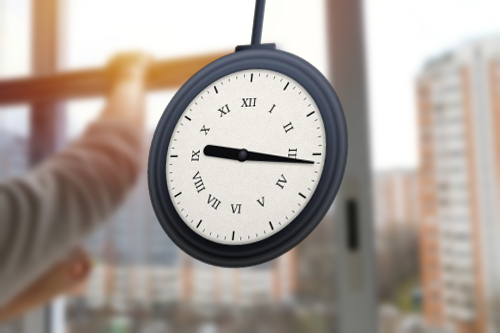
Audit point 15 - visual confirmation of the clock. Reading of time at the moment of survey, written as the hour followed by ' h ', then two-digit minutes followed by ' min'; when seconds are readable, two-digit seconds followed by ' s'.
9 h 16 min
